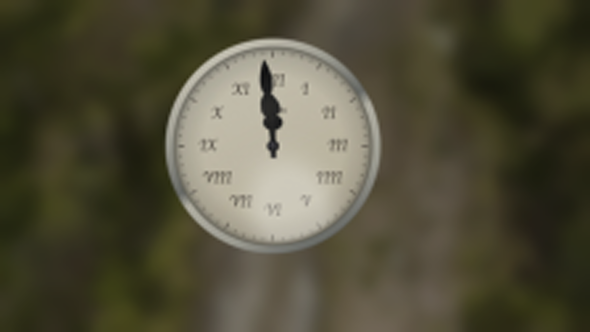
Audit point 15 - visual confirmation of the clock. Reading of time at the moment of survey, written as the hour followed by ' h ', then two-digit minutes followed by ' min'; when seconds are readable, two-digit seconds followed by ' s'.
11 h 59 min
